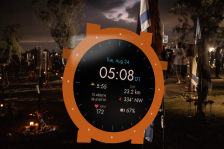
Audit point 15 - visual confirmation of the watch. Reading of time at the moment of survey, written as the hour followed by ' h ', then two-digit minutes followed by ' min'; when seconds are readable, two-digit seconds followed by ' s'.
5 h 08 min
